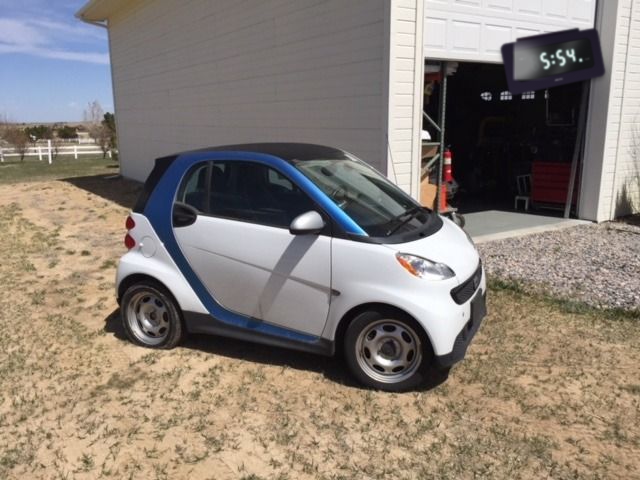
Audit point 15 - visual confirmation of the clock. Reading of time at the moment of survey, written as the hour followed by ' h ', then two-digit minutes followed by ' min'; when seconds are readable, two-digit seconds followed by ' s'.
5 h 54 min
